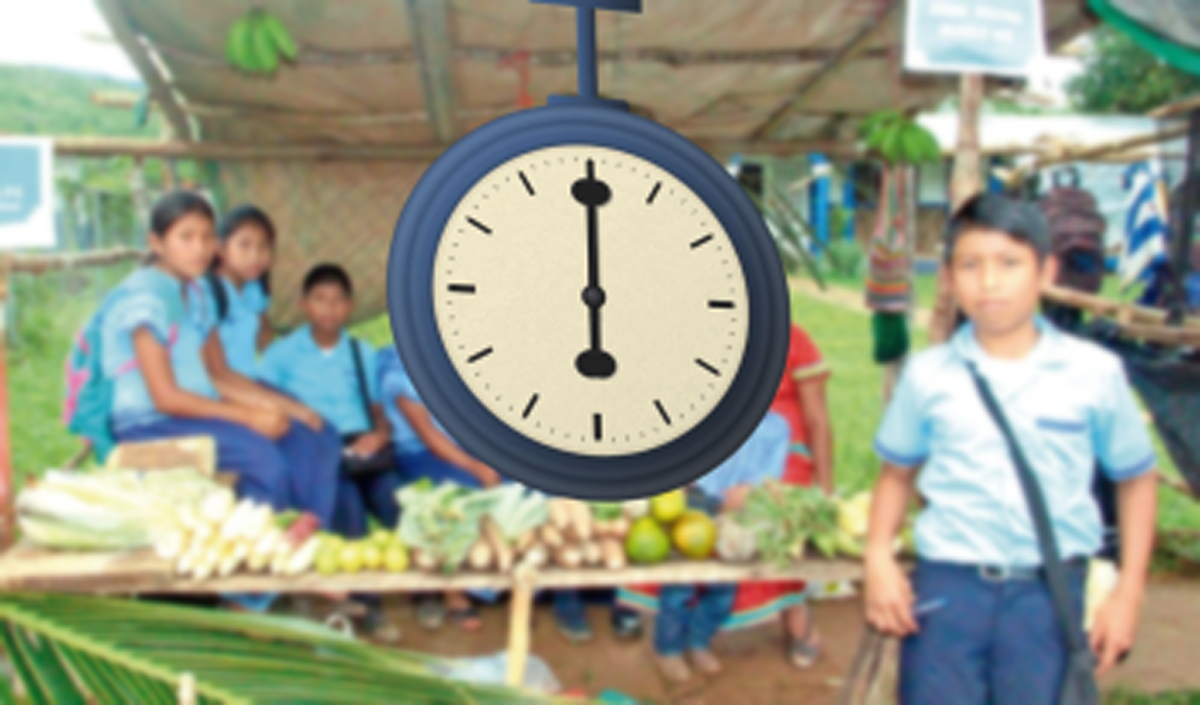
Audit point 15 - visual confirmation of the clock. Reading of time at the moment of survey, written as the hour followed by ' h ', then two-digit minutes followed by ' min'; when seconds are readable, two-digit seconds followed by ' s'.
6 h 00 min
